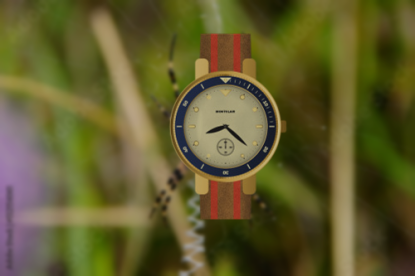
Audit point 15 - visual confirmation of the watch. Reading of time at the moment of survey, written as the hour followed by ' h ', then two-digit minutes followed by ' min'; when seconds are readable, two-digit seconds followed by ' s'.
8 h 22 min
